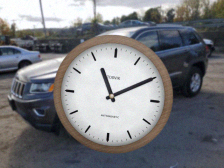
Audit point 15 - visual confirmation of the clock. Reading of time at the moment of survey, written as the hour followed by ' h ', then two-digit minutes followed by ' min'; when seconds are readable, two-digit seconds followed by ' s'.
11 h 10 min
